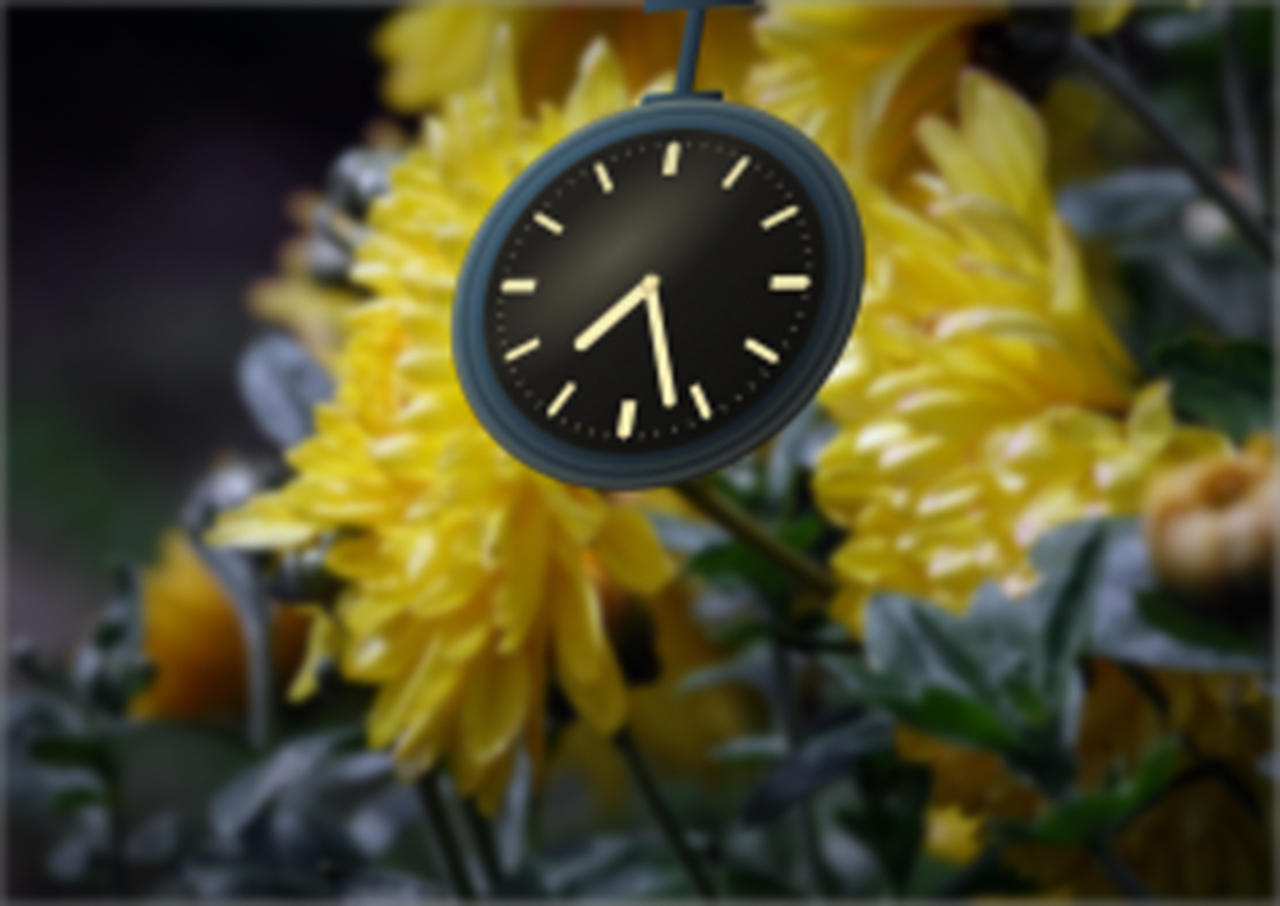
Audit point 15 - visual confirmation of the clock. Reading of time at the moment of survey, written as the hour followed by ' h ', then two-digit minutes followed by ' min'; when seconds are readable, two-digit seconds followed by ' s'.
7 h 27 min
